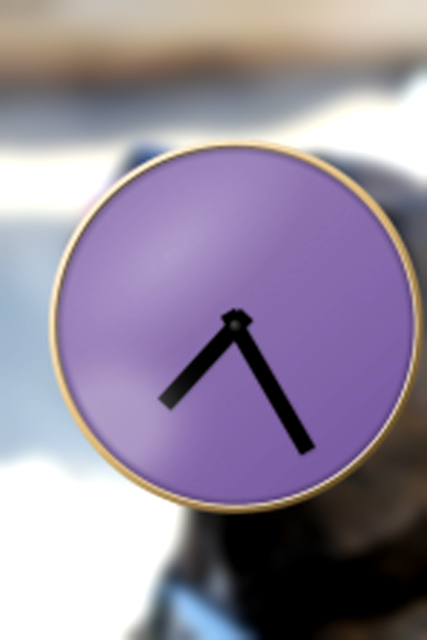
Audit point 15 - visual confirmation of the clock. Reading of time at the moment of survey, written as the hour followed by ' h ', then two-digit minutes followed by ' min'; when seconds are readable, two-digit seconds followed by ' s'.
7 h 25 min
